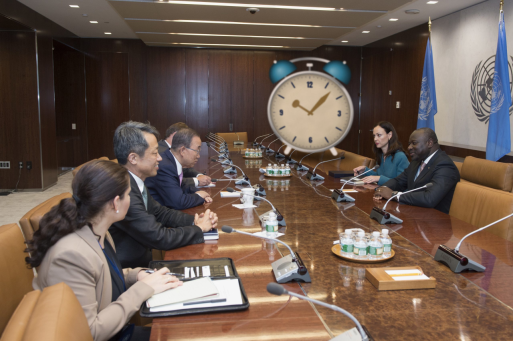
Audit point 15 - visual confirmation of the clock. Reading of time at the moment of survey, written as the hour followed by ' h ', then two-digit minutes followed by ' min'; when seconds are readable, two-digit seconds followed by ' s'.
10 h 07 min
